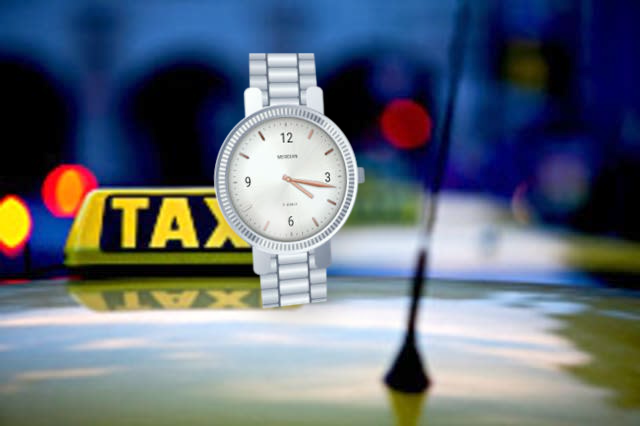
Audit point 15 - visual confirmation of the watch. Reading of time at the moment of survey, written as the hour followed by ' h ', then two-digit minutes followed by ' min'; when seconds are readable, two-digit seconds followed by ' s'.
4 h 17 min
